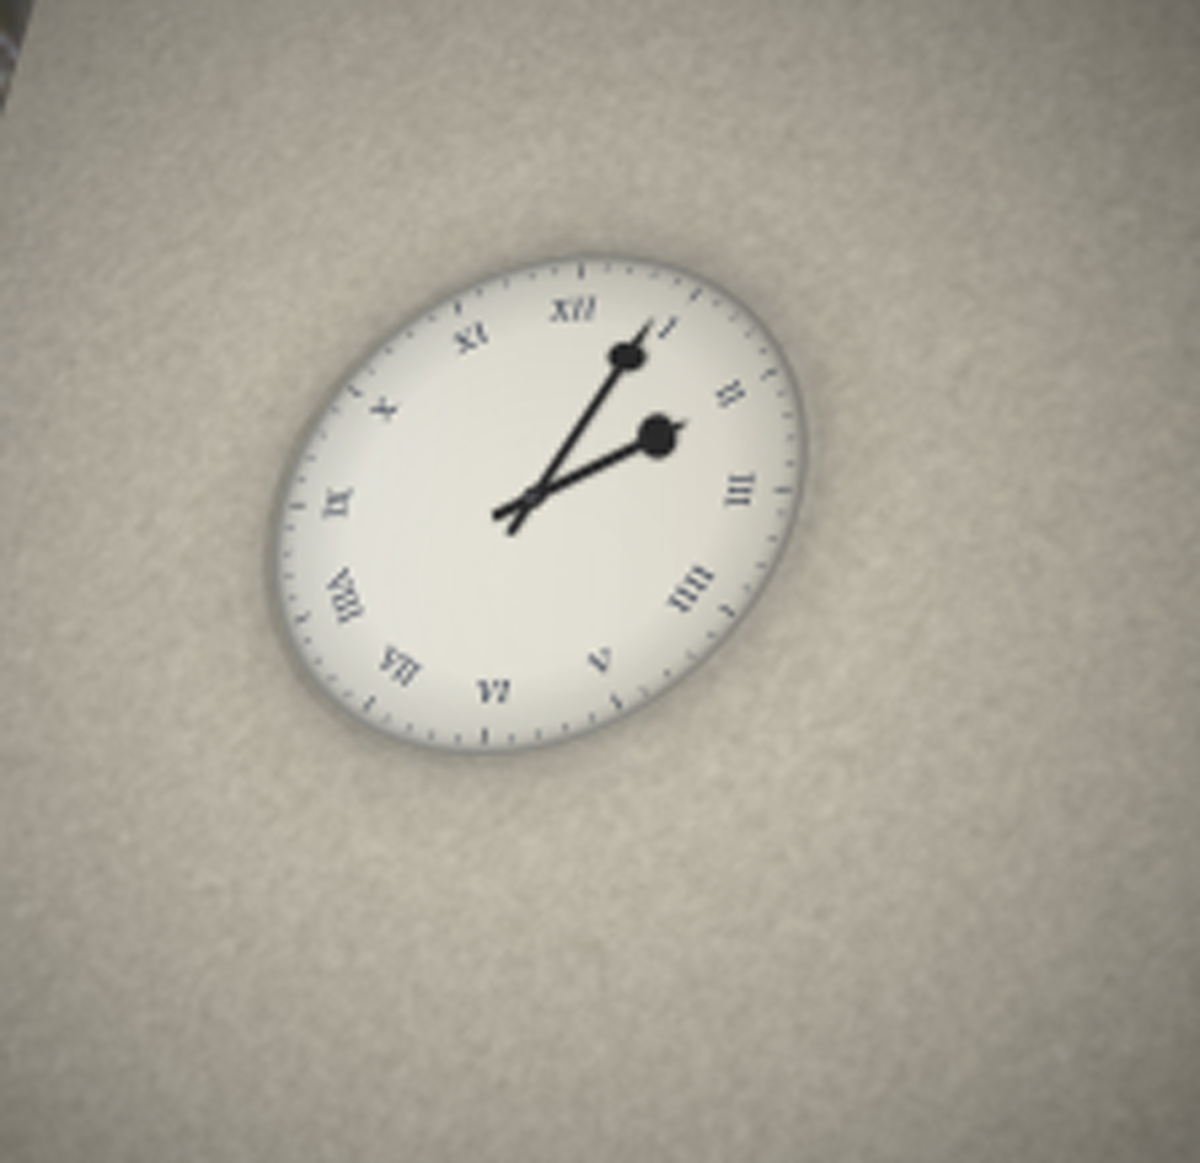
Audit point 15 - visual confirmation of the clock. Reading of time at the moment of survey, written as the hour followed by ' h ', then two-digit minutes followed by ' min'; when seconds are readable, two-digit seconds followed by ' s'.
2 h 04 min
